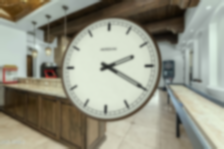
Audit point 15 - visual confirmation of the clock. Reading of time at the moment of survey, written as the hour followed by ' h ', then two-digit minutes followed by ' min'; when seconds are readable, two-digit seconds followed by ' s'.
2 h 20 min
